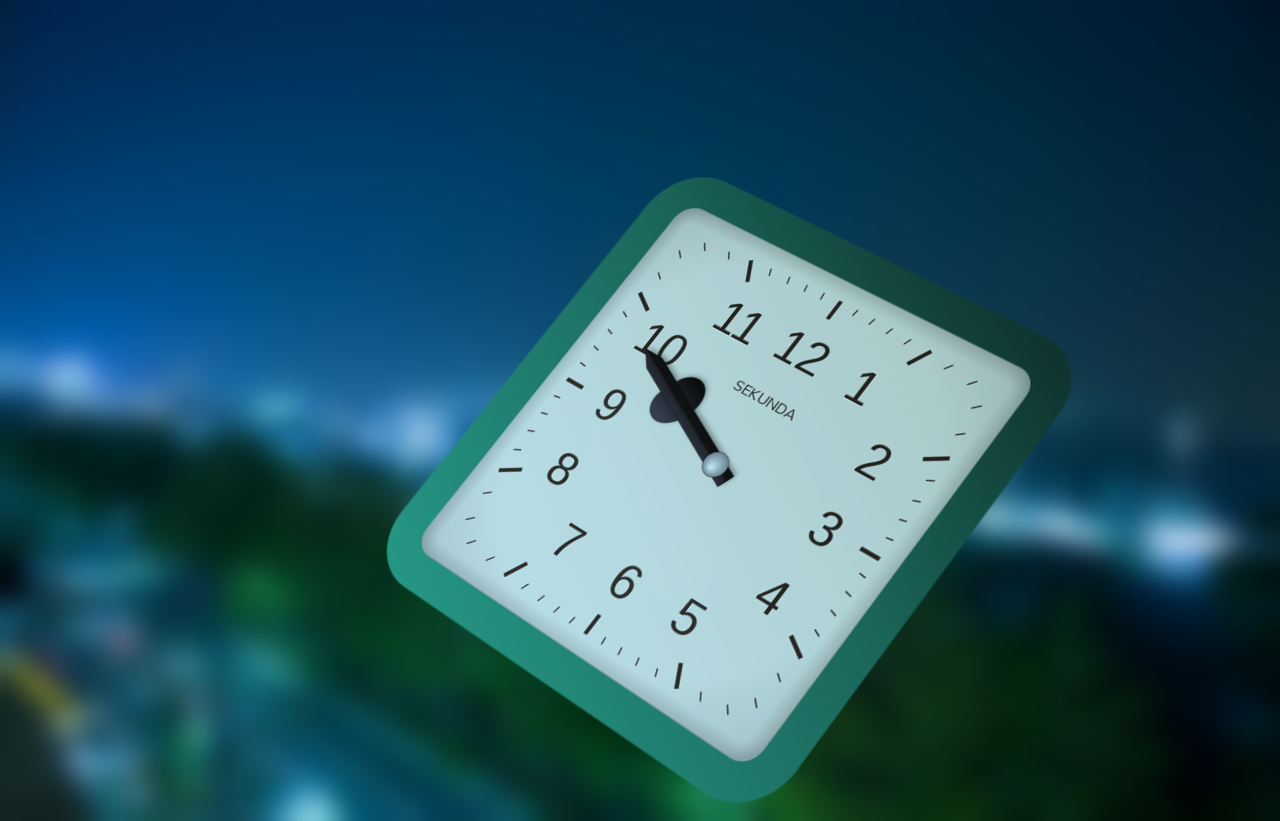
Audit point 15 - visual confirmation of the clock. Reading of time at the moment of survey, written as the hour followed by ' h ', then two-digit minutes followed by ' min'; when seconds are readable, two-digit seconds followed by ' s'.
9 h 49 min
